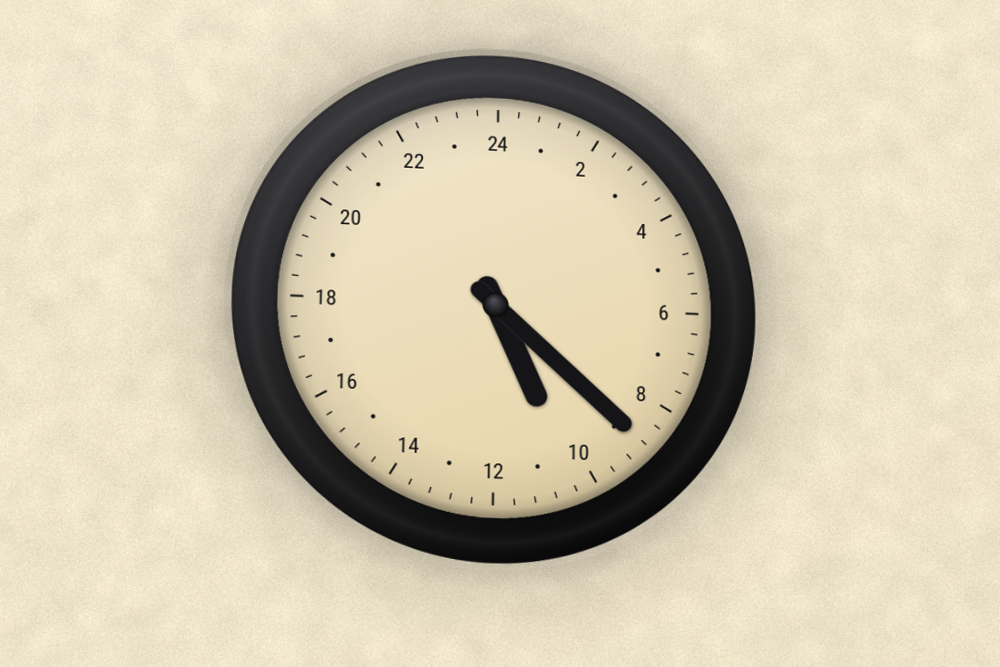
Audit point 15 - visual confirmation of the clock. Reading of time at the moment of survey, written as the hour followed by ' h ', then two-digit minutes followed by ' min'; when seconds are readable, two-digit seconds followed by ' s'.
10 h 22 min
